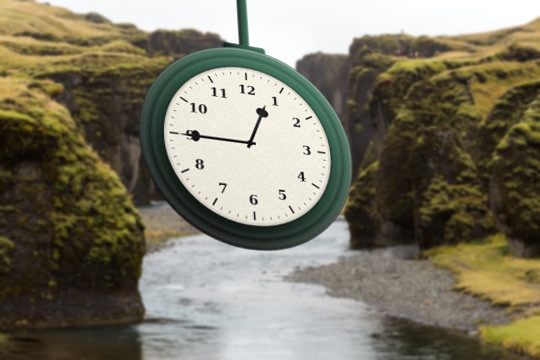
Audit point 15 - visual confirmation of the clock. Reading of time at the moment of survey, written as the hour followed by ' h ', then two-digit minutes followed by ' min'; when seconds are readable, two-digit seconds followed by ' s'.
12 h 45 min
